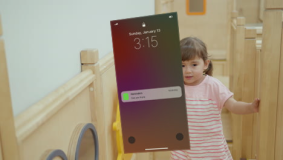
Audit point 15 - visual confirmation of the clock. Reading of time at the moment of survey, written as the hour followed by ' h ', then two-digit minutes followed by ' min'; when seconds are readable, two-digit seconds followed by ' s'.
3 h 15 min
